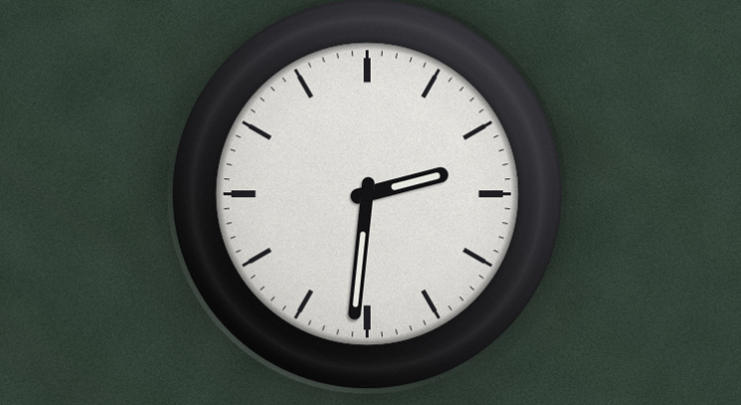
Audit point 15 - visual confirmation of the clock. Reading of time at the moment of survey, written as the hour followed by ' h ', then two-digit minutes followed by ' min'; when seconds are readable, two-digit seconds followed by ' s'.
2 h 31 min
